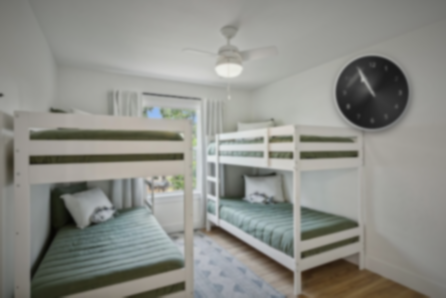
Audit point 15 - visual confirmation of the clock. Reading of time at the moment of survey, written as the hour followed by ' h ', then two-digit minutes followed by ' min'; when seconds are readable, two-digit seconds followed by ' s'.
10 h 55 min
